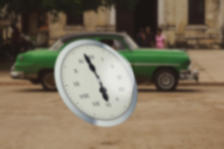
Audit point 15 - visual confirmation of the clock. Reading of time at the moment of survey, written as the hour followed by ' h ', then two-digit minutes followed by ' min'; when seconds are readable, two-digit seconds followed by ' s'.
5 h 58 min
